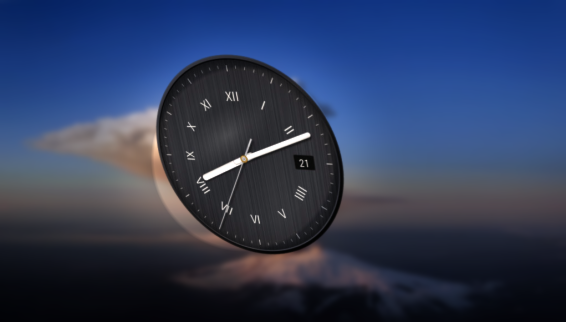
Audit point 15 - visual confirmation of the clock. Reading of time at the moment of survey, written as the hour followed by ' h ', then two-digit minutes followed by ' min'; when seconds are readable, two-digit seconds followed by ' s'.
8 h 11 min 35 s
